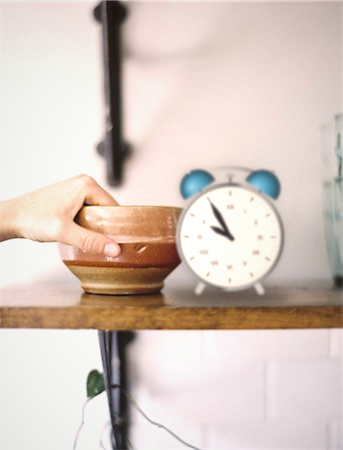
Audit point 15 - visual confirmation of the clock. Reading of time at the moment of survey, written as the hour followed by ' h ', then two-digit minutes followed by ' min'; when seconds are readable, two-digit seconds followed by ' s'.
9 h 55 min
